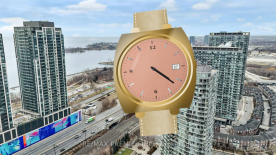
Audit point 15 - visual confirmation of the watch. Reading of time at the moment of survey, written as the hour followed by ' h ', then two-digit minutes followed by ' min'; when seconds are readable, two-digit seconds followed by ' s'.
4 h 22 min
